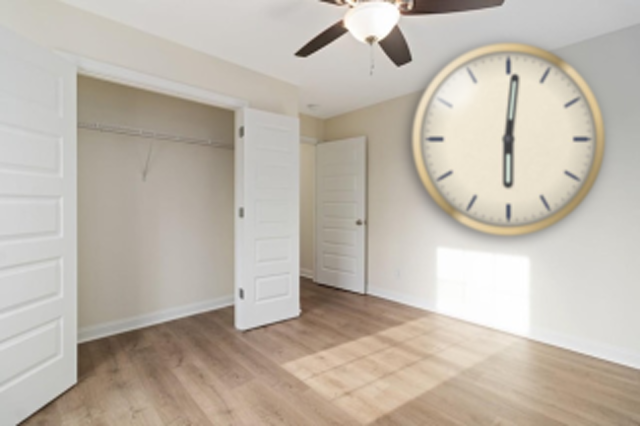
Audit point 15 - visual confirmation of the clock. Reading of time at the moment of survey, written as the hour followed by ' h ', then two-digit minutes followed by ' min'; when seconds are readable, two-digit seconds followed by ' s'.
6 h 01 min
